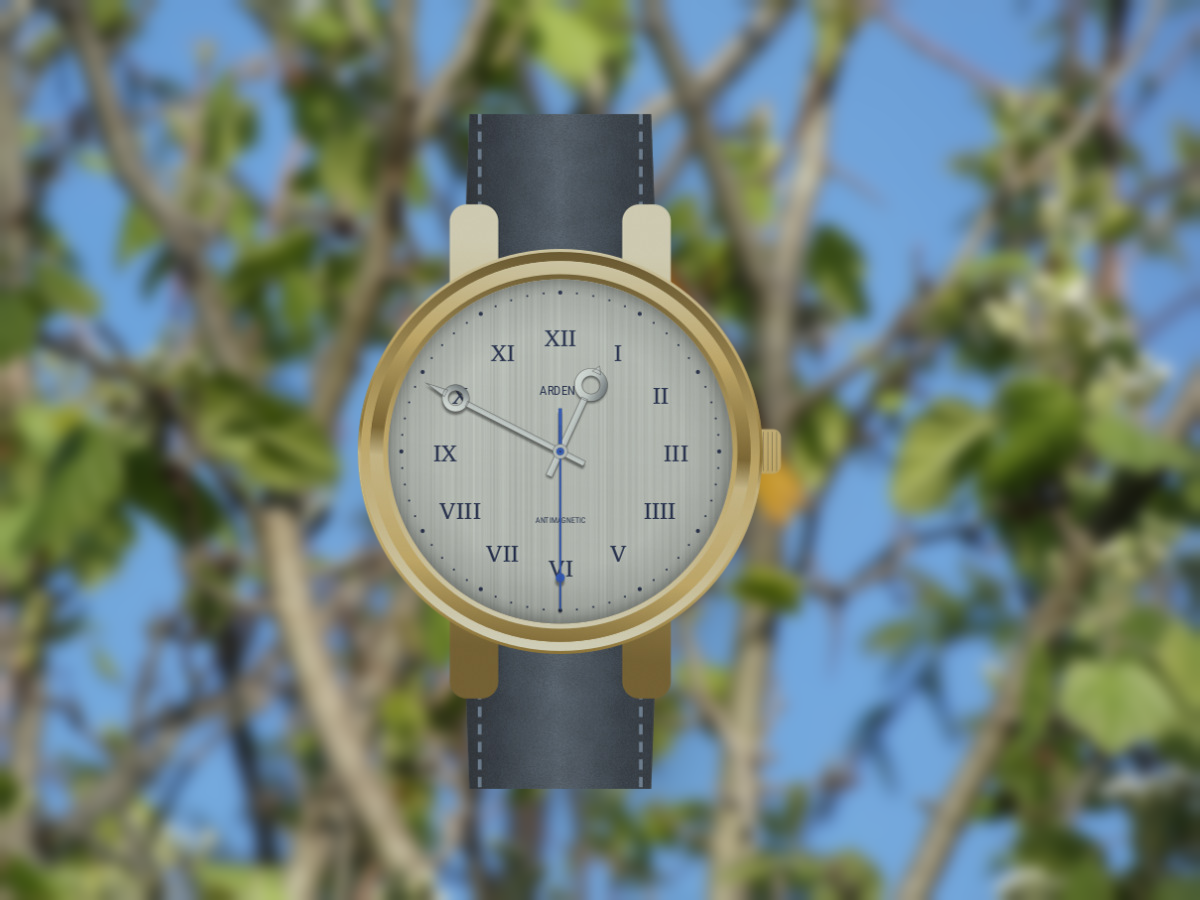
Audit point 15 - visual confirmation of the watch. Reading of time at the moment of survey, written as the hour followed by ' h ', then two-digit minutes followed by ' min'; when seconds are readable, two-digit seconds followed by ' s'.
12 h 49 min 30 s
